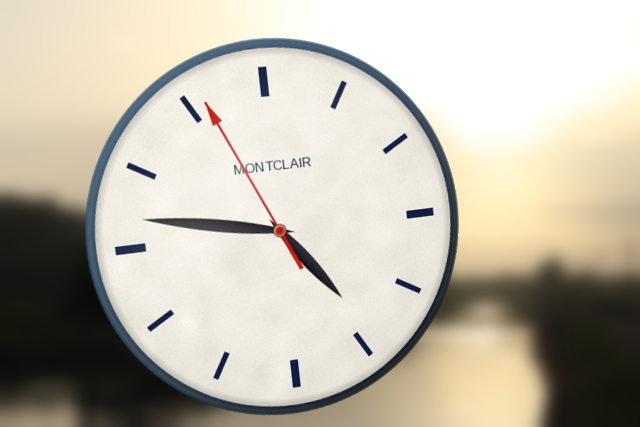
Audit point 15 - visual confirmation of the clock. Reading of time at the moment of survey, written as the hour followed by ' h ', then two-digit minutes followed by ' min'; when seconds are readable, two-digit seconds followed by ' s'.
4 h 46 min 56 s
